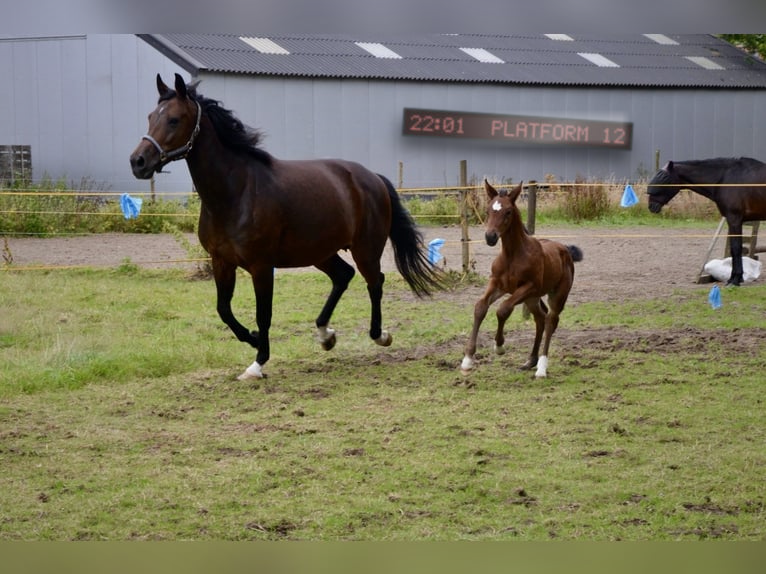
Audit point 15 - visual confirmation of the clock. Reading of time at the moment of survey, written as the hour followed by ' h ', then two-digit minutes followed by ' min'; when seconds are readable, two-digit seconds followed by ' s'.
22 h 01 min
